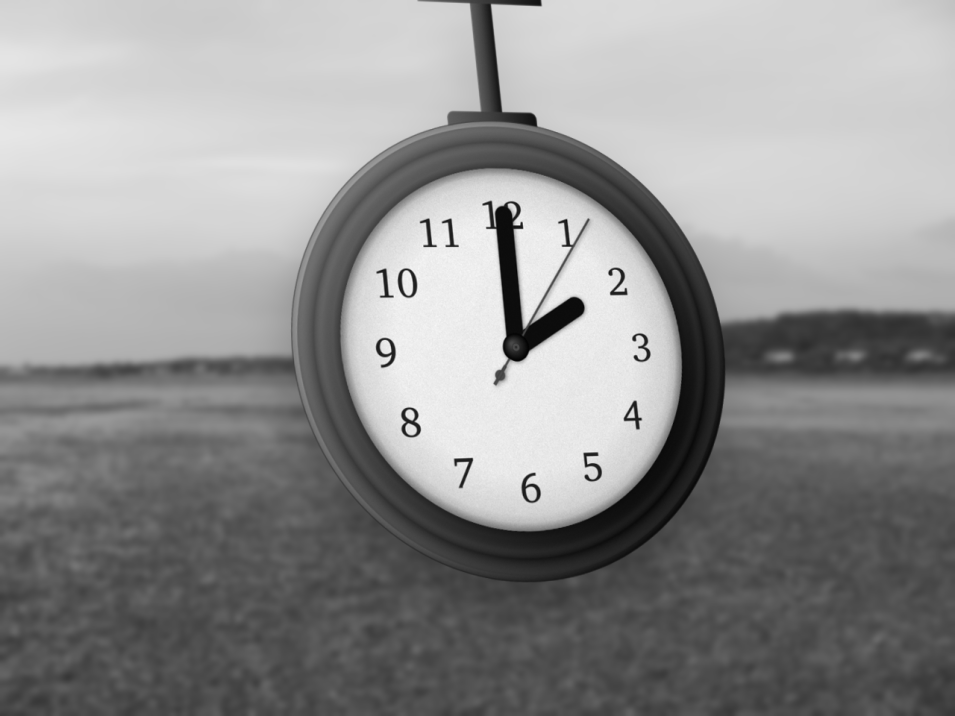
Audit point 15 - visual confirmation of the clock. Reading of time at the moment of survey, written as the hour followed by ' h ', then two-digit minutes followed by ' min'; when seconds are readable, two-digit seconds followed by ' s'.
2 h 00 min 06 s
